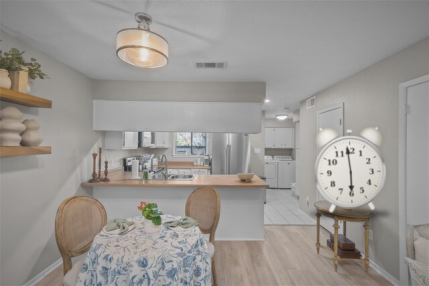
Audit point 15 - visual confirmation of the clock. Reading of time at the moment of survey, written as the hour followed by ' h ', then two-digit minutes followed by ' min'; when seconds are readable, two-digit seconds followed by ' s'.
5 h 59 min
